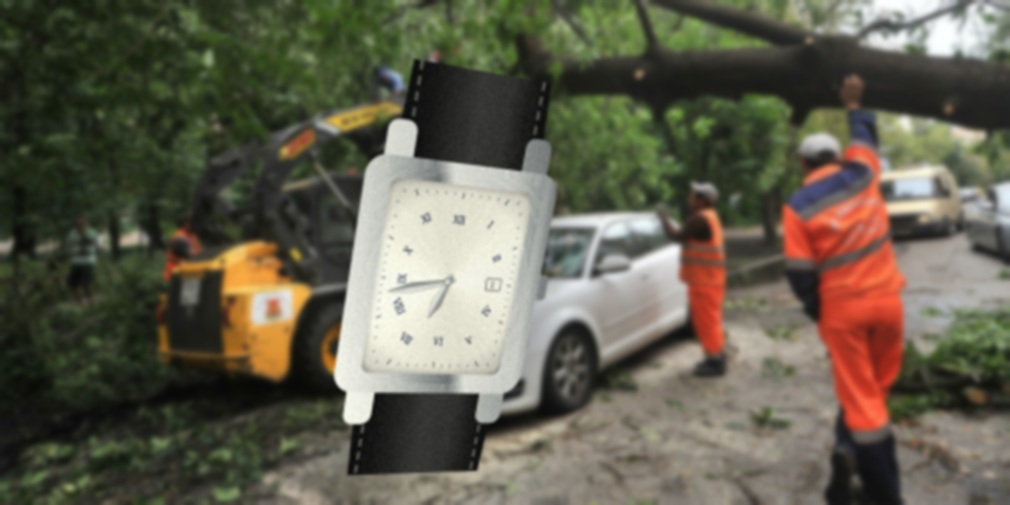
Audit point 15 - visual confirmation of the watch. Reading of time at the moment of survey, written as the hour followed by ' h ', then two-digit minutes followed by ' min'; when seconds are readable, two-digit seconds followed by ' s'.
6 h 43 min
